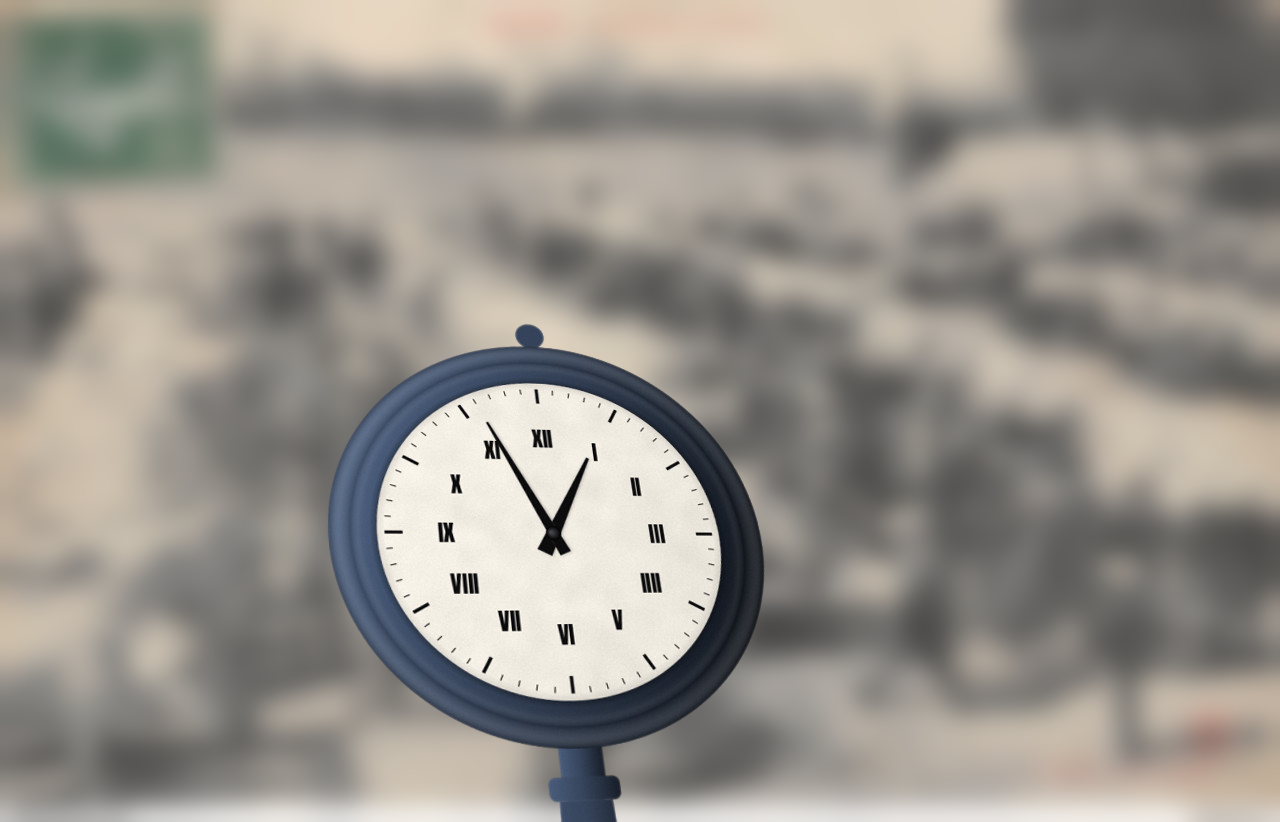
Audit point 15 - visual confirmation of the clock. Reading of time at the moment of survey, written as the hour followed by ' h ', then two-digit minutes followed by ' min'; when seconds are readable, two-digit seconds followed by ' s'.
12 h 56 min
